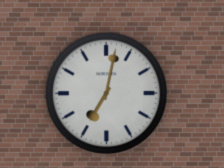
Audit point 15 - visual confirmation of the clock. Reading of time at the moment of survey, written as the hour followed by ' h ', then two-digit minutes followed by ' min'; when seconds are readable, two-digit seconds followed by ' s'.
7 h 02 min
